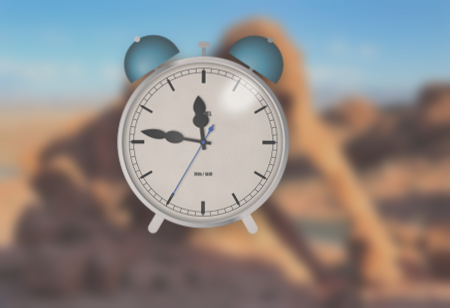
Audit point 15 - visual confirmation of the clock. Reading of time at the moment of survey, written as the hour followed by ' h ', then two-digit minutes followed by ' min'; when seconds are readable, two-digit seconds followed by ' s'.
11 h 46 min 35 s
